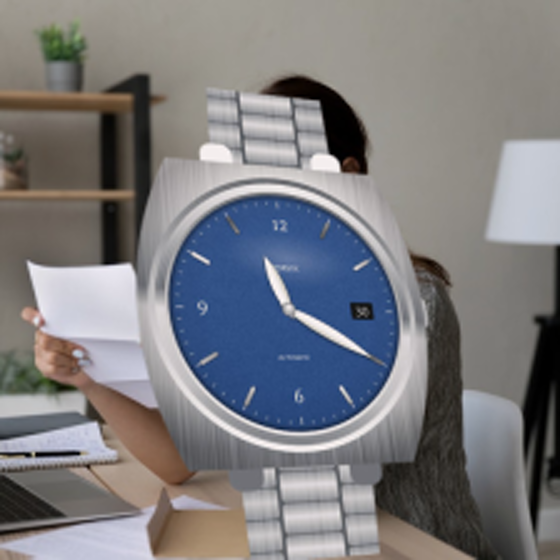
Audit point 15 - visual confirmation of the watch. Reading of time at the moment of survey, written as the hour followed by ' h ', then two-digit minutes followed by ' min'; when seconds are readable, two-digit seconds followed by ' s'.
11 h 20 min
